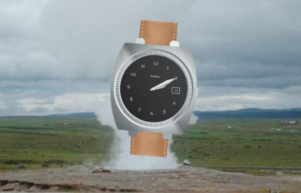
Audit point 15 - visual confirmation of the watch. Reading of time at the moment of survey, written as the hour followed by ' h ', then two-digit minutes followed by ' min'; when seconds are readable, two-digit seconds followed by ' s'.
2 h 10 min
